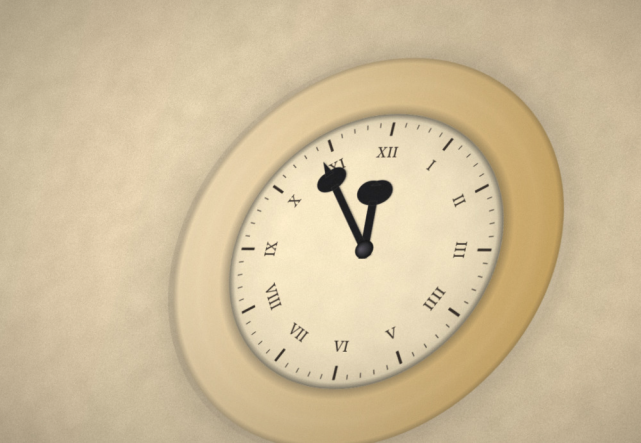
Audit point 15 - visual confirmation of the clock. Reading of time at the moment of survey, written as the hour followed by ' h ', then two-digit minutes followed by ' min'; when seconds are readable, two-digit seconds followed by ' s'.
11 h 54 min
